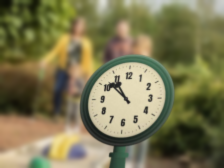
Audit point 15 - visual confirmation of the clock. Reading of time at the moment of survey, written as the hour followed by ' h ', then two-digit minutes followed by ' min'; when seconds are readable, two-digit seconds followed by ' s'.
10 h 52 min
